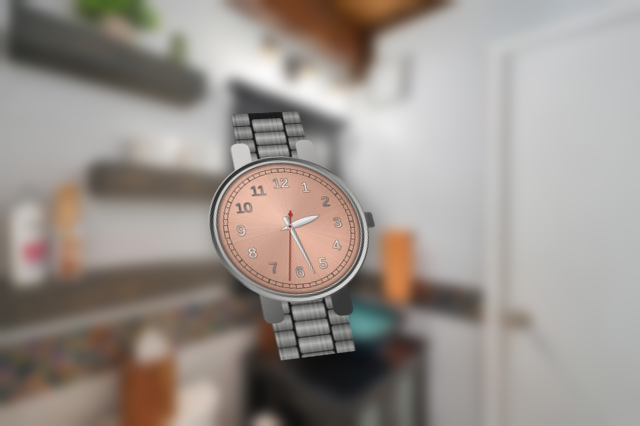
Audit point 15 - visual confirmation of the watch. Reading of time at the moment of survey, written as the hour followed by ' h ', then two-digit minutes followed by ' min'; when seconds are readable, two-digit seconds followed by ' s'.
2 h 27 min 32 s
